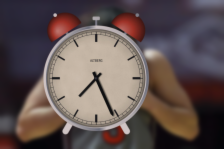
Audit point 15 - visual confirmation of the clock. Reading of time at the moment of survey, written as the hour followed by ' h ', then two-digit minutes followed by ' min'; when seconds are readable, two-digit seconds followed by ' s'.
7 h 26 min
